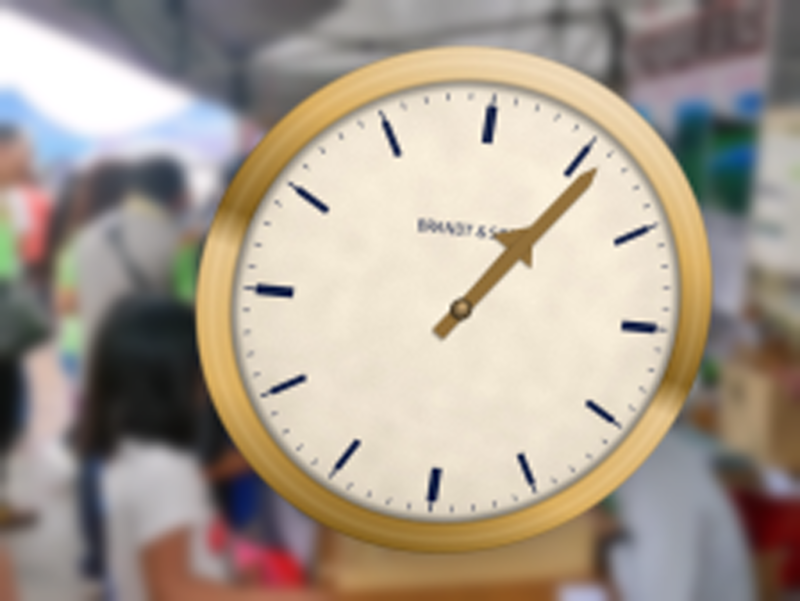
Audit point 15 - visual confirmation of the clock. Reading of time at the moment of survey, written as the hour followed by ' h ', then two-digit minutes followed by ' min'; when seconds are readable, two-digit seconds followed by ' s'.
1 h 06 min
